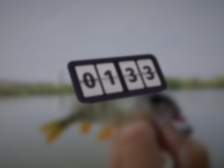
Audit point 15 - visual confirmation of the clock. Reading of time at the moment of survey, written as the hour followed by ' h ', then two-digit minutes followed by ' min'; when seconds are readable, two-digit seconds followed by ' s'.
1 h 33 min
